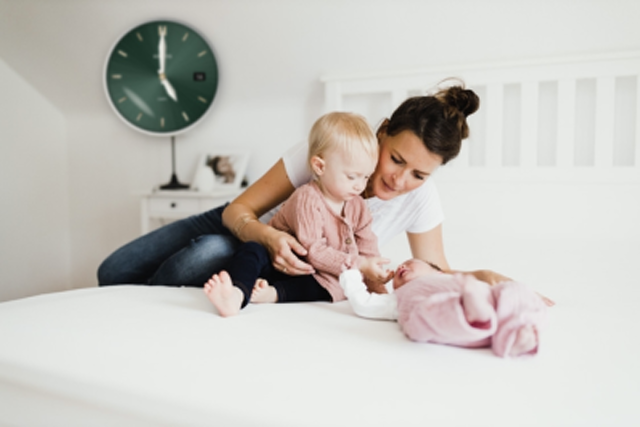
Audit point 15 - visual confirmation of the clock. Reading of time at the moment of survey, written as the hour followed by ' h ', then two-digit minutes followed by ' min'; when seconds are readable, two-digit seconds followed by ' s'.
5 h 00 min
